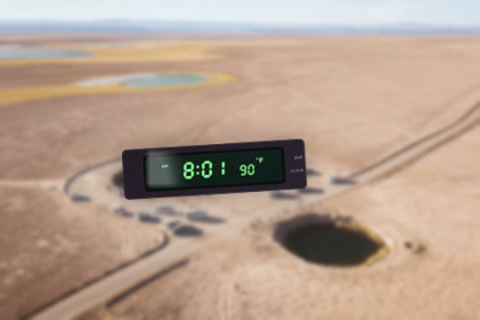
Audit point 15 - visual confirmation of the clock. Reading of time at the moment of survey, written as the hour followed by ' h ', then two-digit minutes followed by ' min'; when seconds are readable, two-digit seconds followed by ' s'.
8 h 01 min
